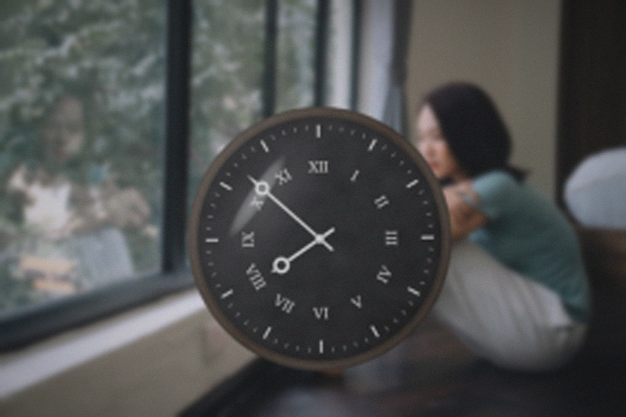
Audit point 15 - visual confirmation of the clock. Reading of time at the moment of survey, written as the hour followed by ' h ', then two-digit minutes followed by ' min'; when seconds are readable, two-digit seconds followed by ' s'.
7 h 52 min
